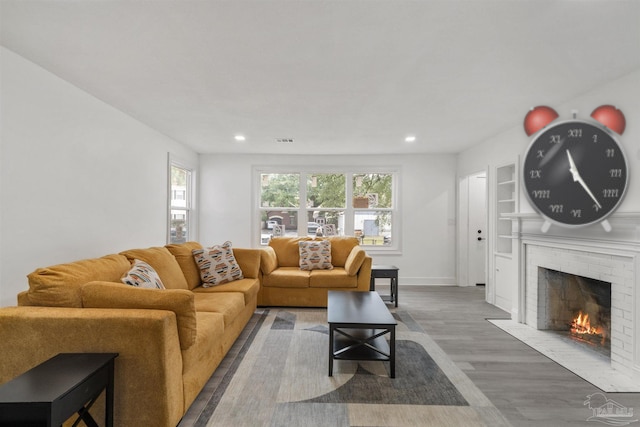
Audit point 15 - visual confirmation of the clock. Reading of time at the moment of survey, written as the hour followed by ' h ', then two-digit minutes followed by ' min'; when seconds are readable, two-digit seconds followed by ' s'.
11 h 24 min
